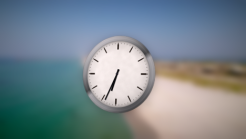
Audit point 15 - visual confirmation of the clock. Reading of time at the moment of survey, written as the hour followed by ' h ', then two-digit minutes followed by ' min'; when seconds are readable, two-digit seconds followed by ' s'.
6 h 34 min
